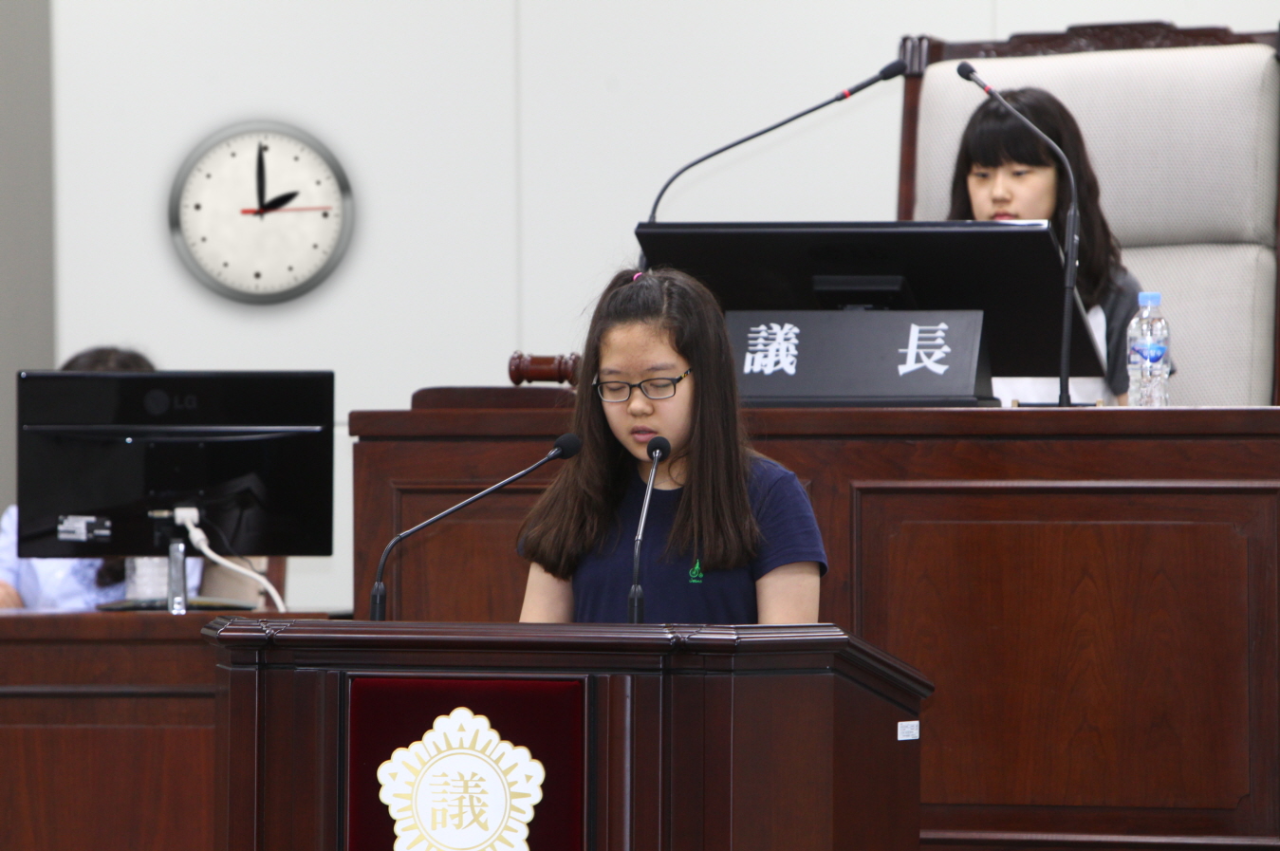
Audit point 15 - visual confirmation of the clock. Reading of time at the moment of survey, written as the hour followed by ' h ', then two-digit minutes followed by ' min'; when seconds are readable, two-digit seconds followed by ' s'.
1 h 59 min 14 s
